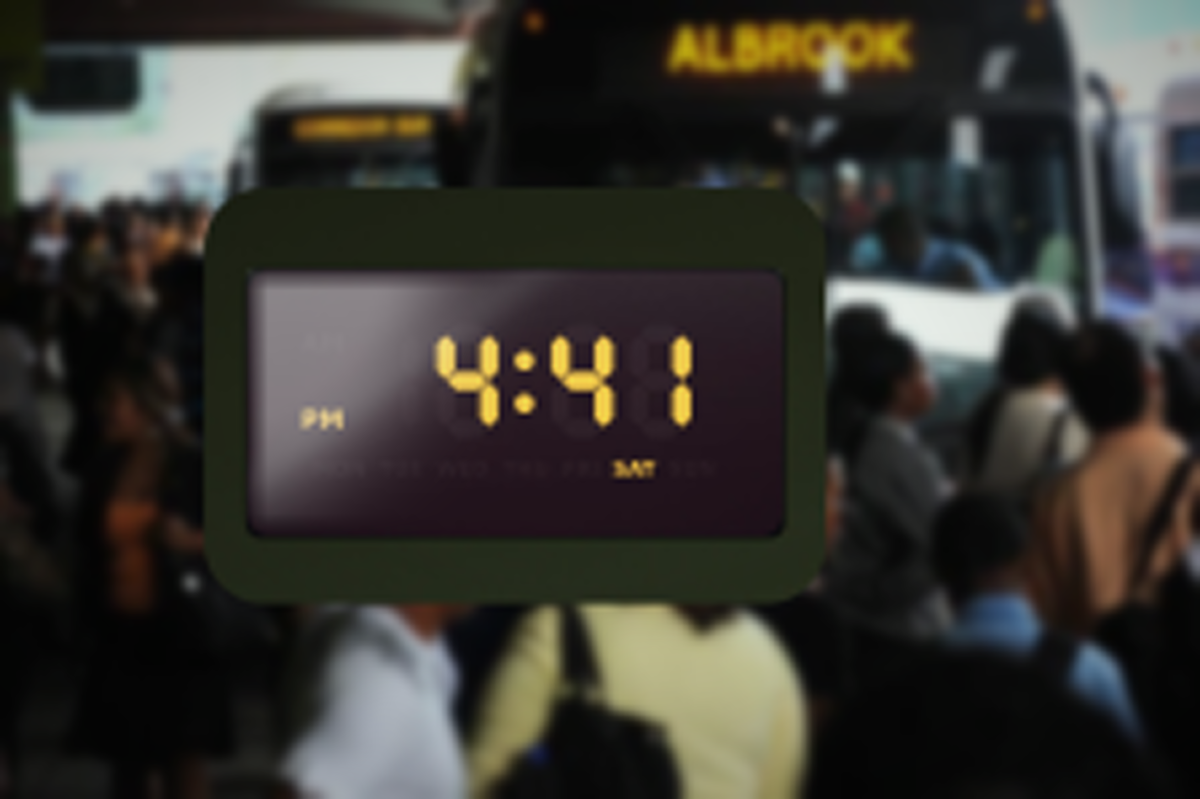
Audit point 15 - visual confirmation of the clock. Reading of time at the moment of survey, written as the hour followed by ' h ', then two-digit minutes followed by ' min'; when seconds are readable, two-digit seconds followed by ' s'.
4 h 41 min
